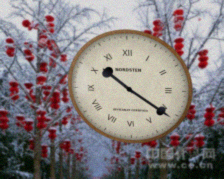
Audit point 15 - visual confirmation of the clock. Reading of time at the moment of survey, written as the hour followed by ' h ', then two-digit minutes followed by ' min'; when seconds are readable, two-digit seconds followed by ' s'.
10 h 21 min
